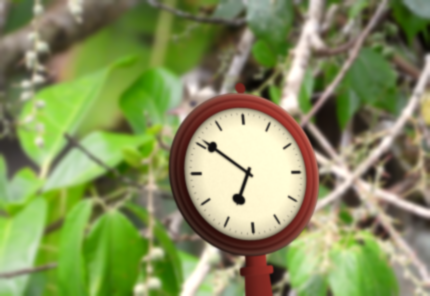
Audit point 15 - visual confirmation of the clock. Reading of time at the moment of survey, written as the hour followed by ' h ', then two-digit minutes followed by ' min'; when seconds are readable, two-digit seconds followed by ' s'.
6 h 51 min
